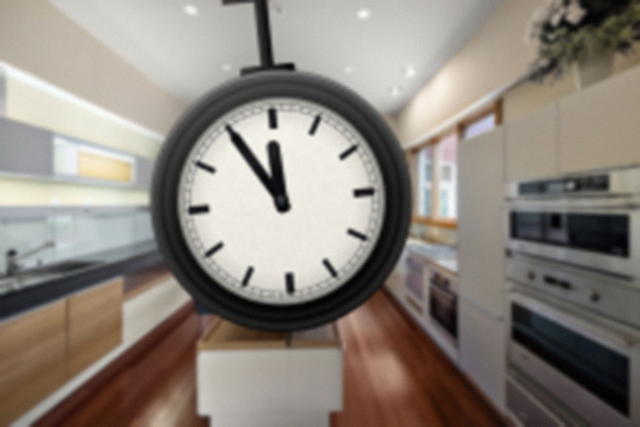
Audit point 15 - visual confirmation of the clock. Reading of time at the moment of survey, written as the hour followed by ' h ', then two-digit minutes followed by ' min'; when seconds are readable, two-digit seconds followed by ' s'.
11 h 55 min
